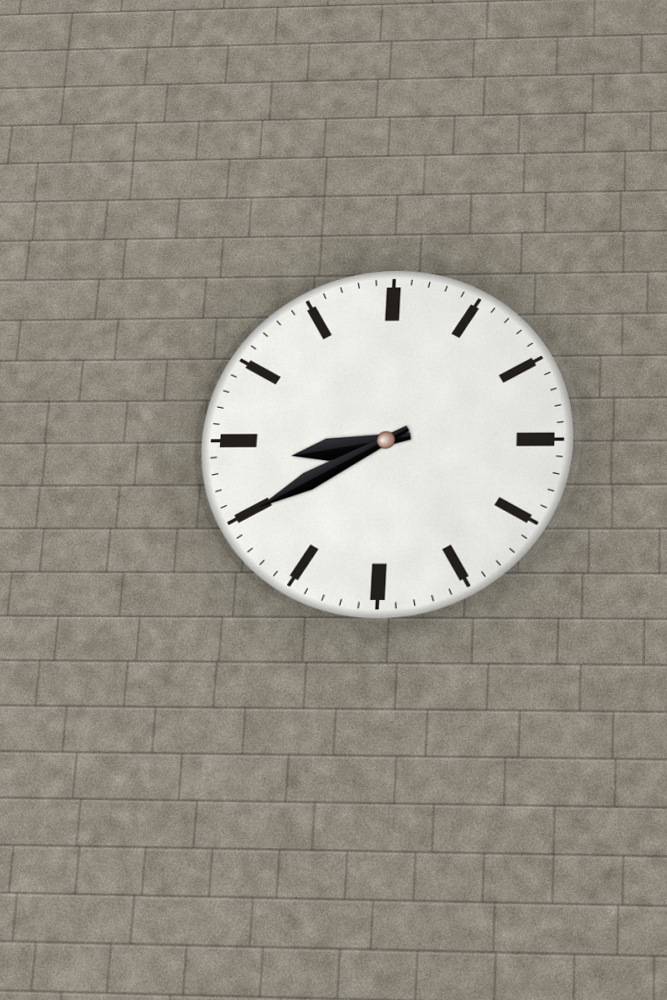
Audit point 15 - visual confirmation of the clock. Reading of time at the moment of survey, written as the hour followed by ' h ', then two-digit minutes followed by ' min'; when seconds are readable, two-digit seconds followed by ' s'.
8 h 40 min
